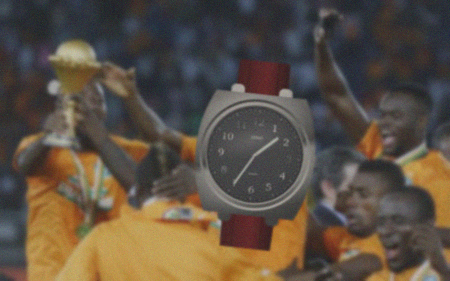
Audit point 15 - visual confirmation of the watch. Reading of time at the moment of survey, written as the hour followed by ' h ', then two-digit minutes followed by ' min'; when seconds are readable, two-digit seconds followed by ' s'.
1 h 35 min
